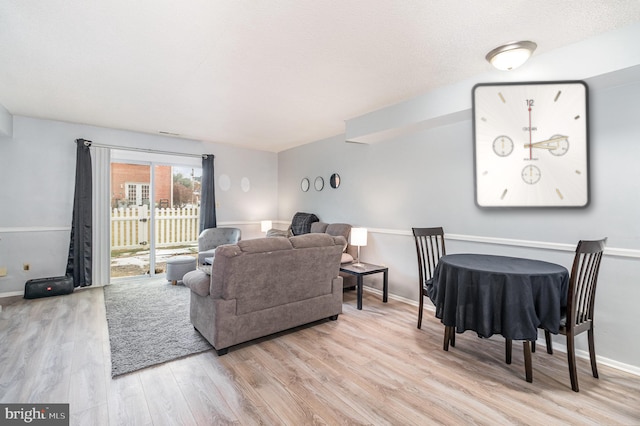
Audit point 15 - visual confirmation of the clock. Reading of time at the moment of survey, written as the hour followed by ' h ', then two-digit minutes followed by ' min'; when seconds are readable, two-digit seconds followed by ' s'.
3 h 13 min
